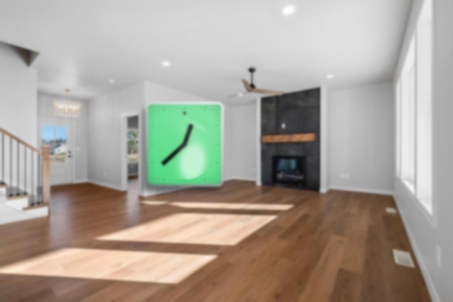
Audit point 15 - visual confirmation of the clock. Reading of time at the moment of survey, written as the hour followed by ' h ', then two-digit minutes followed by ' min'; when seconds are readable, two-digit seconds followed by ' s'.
12 h 38 min
